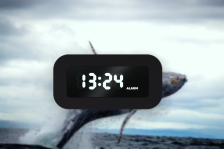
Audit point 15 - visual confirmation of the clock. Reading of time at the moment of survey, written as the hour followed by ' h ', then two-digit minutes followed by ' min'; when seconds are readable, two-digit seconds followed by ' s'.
13 h 24 min
